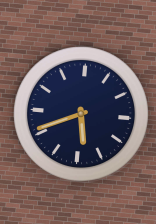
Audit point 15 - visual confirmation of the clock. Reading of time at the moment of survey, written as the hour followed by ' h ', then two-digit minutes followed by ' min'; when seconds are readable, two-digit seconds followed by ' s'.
5 h 41 min
